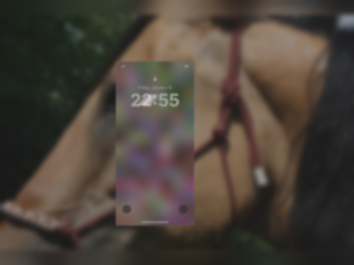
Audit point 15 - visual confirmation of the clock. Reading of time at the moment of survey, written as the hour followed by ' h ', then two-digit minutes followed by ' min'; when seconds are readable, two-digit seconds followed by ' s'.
22 h 55 min
